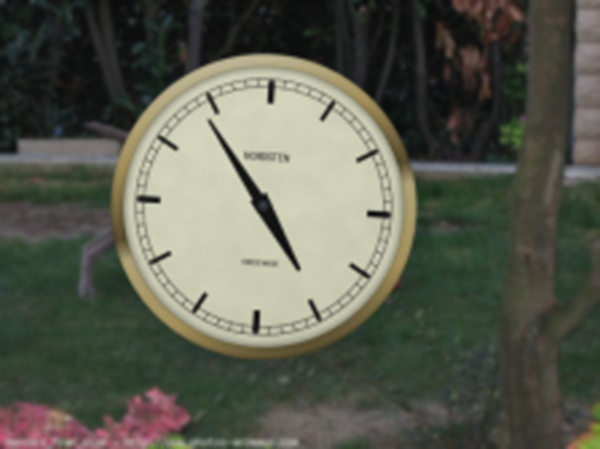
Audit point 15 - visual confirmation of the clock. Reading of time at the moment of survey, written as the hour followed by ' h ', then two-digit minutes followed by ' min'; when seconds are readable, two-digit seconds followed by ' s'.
4 h 54 min
